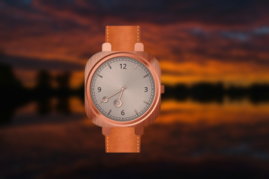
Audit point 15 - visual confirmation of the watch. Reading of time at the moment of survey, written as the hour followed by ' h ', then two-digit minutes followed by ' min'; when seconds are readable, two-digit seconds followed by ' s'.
6 h 40 min
